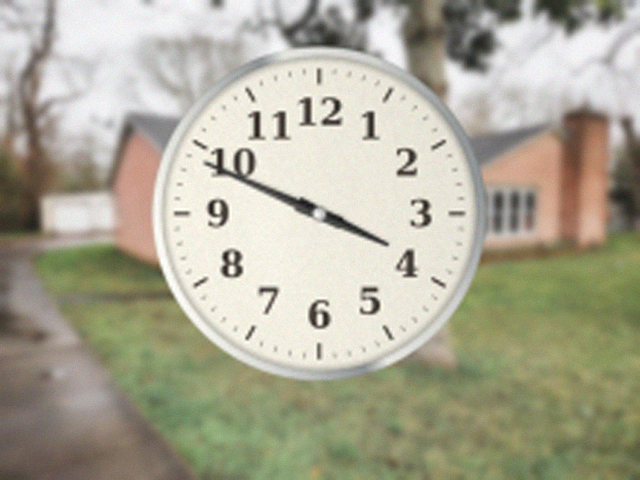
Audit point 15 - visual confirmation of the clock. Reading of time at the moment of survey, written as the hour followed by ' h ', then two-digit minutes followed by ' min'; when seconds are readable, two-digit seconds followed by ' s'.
3 h 49 min
